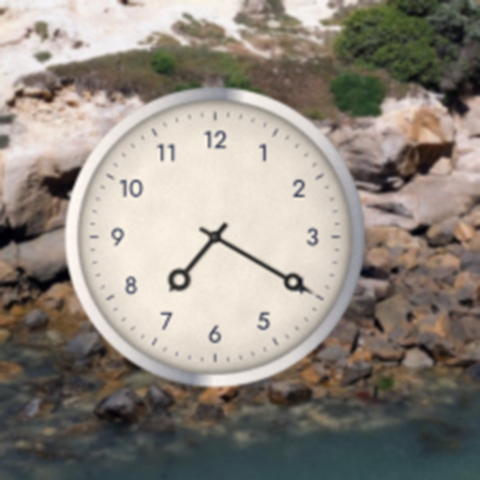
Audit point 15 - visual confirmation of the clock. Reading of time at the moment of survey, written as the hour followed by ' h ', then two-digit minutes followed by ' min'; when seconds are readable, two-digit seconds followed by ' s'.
7 h 20 min
